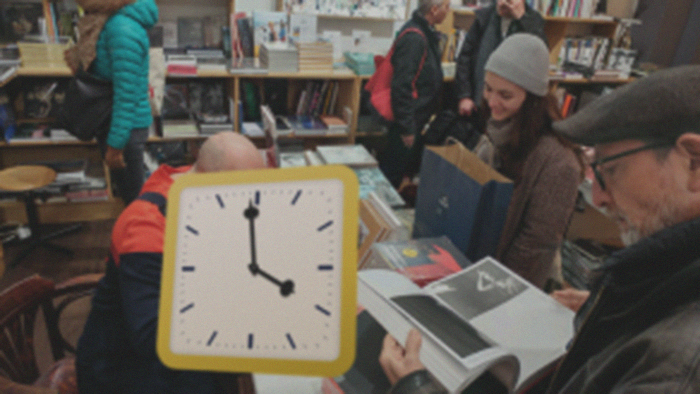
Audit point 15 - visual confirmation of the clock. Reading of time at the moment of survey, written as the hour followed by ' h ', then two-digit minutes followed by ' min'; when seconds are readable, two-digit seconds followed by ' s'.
3 h 59 min
